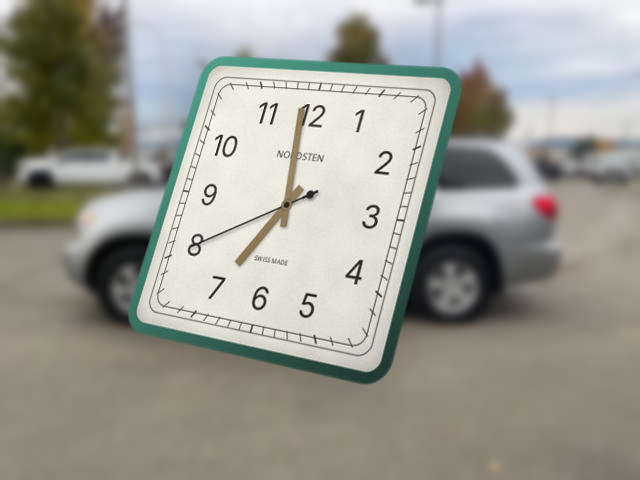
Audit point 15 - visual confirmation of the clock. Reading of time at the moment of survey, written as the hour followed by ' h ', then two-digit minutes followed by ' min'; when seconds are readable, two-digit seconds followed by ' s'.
6 h 58 min 40 s
